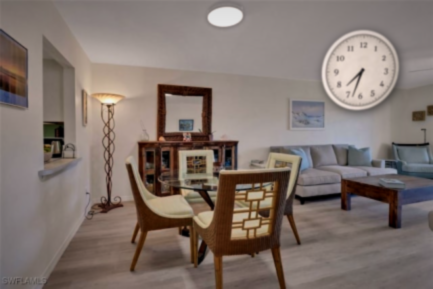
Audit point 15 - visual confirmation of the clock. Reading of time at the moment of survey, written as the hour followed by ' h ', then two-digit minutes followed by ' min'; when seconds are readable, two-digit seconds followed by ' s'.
7 h 33 min
